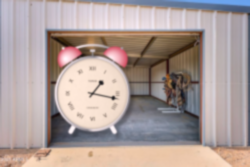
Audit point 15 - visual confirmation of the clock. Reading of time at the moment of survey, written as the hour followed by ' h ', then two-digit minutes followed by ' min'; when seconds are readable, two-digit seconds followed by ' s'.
1 h 17 min
